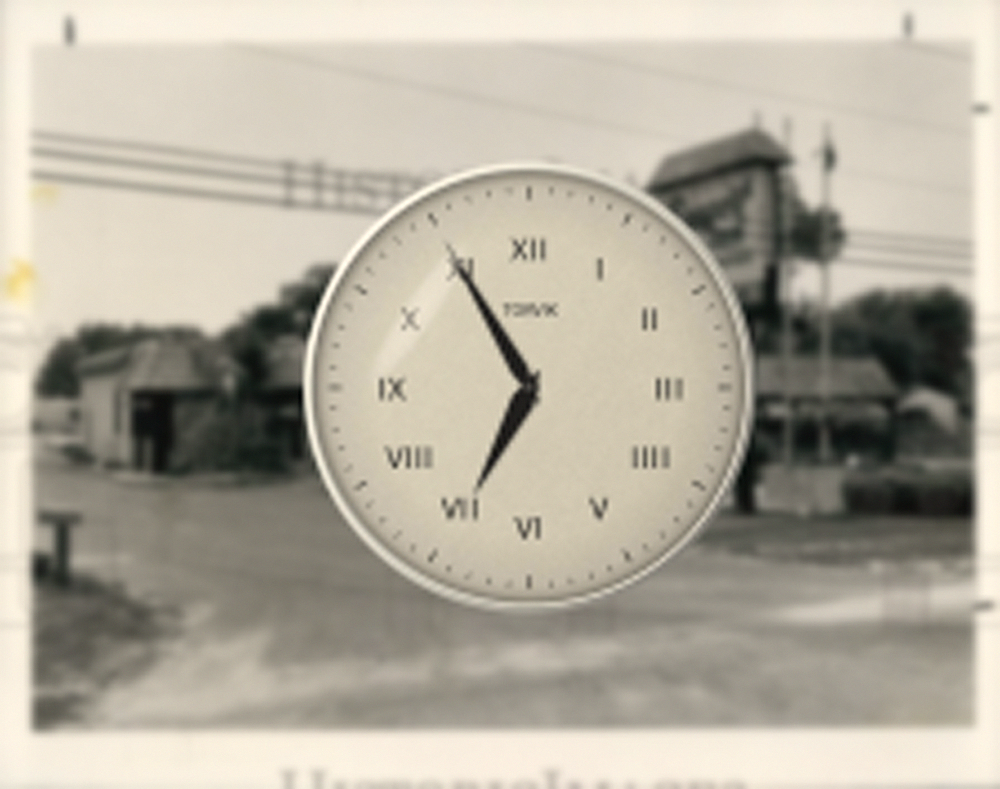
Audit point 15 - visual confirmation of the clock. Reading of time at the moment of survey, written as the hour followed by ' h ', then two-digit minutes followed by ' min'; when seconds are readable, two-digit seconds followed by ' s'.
6 h 55 min
